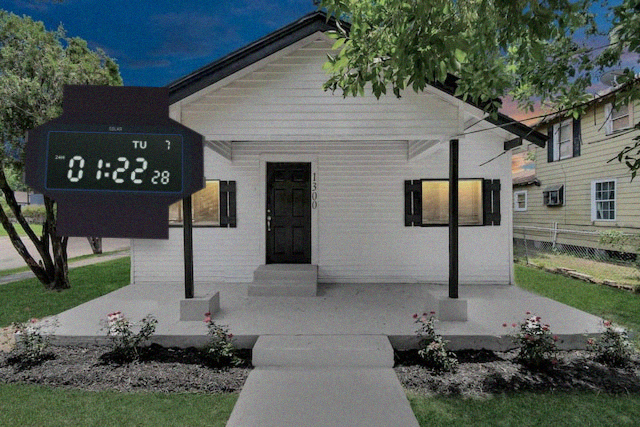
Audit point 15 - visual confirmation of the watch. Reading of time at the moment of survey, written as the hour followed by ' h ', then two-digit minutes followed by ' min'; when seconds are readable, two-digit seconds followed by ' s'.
1 h 22 min 28 s
